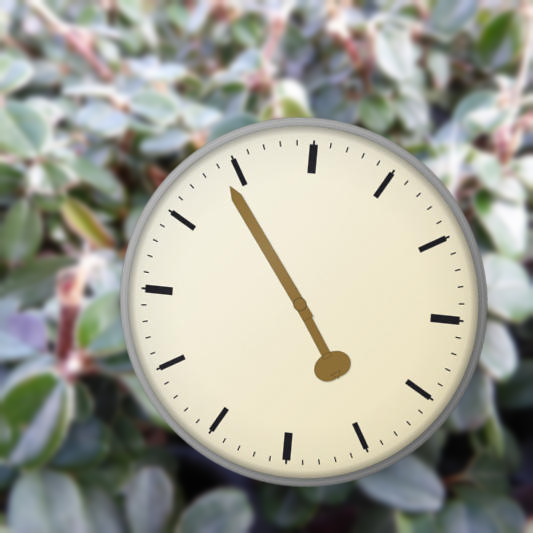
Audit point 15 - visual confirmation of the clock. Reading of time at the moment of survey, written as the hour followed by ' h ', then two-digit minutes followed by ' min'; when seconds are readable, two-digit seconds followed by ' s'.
4 h 54 min
